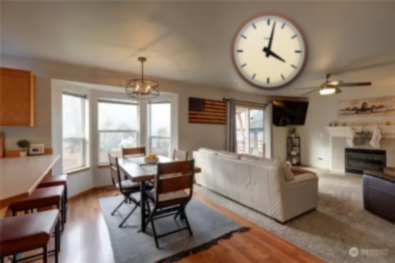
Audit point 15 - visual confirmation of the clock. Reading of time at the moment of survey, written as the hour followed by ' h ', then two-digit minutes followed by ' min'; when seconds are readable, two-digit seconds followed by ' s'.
4 h 02 min
